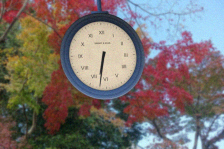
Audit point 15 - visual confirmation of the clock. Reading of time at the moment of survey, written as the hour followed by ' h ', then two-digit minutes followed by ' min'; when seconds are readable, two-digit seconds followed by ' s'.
6 h 32 min
